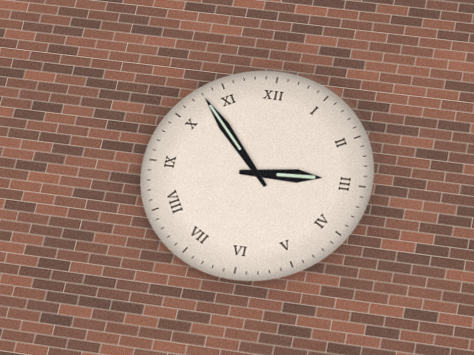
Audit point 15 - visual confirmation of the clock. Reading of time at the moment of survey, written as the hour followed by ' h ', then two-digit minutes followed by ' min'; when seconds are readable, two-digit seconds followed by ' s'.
2 h 53 min
